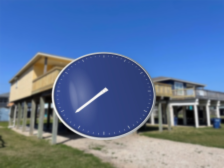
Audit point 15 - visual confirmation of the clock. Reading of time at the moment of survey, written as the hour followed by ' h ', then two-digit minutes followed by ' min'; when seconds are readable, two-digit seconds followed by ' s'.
7 h 38 min
